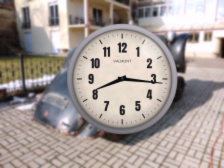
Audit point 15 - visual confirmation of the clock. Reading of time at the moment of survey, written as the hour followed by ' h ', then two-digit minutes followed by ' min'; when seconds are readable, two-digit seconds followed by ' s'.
8 h 16 min
